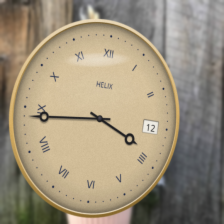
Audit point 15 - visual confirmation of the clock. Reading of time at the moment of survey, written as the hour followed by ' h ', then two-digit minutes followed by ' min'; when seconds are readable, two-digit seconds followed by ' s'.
3 h 44 min
